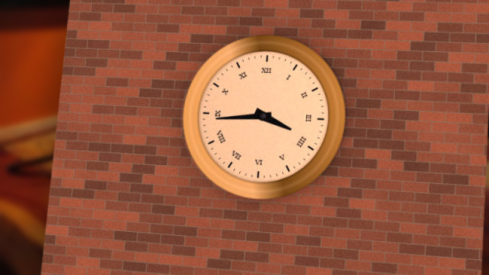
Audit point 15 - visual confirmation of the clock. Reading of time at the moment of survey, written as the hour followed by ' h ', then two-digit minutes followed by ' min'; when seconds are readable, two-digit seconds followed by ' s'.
3 h 44 min
